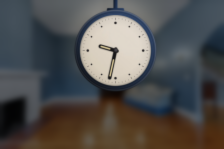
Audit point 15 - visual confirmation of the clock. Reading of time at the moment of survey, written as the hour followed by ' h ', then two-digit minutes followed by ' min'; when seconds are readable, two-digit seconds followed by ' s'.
9 h 32 min
